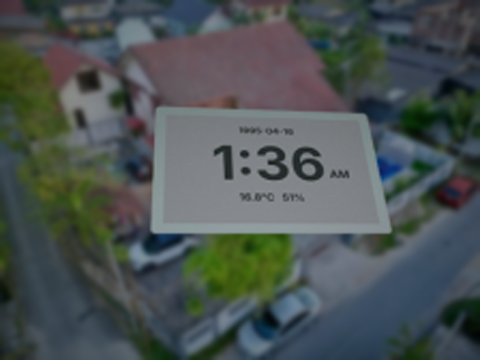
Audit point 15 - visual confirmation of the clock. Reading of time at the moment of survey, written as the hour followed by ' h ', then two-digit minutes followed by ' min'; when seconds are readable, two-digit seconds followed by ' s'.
1 h 36 min
